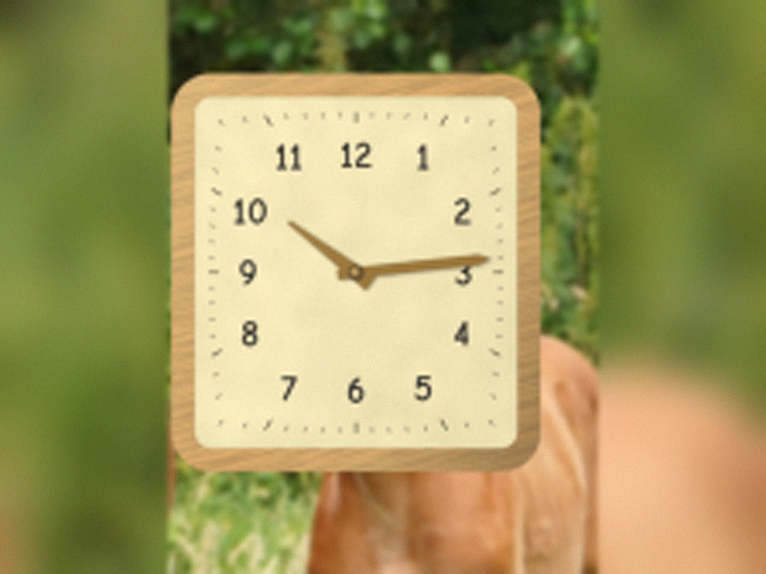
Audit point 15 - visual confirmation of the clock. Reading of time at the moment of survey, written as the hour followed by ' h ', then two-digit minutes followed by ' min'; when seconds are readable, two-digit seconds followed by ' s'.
10 h 14 min
